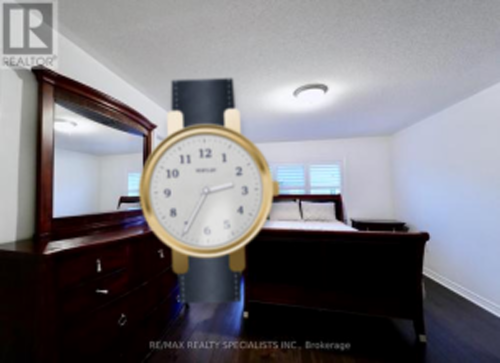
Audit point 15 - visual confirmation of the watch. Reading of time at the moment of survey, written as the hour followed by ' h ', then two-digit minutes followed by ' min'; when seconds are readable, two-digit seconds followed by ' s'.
2 h 35 min
